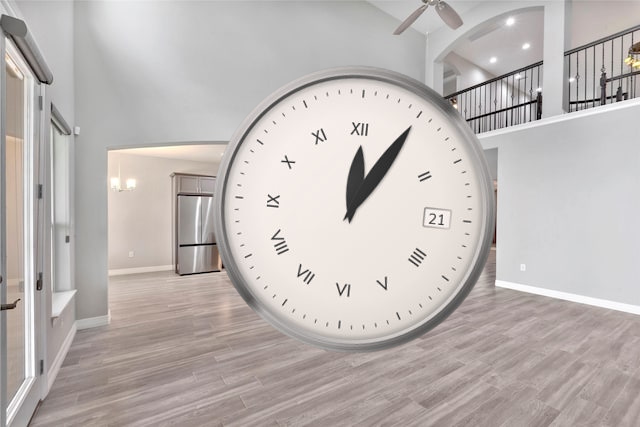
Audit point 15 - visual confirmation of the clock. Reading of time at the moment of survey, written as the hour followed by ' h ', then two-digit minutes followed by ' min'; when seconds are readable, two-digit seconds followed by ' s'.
12 h 05 min
